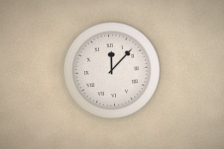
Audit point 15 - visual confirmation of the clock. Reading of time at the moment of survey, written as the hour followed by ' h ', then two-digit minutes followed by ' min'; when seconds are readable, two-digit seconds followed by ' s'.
12 h 08 min
